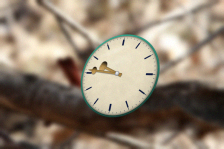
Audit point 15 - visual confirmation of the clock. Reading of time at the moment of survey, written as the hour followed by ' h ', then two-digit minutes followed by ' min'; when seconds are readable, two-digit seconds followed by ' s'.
9 h 46 min
